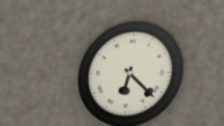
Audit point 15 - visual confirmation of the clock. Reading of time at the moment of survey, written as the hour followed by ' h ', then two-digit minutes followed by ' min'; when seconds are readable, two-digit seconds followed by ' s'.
6 h 22 min
